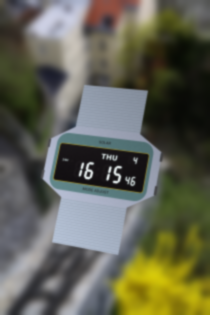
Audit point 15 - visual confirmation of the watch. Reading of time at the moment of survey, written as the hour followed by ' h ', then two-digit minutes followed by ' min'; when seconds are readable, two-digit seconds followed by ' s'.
16 h 15 min
